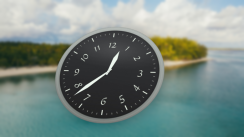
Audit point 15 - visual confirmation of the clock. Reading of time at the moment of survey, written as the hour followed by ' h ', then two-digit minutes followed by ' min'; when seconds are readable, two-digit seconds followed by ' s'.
12 h 38 min
